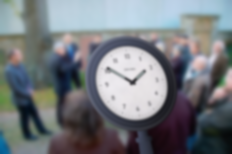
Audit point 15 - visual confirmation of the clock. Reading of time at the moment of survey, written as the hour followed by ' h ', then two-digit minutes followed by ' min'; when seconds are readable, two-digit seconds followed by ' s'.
1 h 51 min
